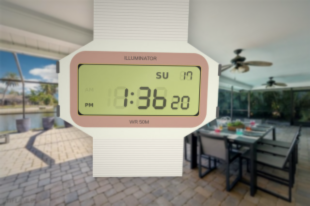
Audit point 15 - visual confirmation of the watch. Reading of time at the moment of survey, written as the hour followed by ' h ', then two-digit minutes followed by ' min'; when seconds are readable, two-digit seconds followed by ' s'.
1 h 36 min 20 s
